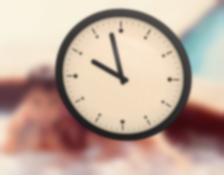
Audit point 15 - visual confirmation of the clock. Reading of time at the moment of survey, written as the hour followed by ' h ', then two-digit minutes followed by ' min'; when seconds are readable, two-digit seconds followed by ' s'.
9 h 58 min
